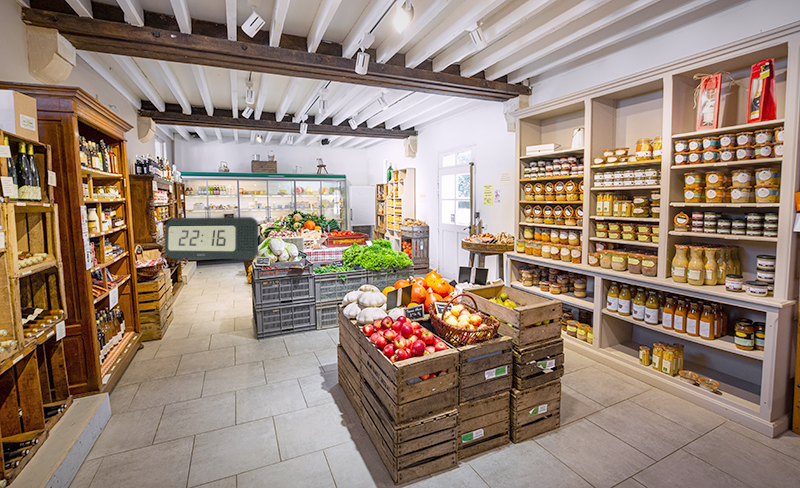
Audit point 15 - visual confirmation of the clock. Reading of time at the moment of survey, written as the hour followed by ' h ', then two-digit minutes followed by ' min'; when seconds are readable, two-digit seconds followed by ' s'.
22 h 16 min
